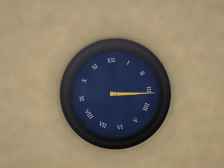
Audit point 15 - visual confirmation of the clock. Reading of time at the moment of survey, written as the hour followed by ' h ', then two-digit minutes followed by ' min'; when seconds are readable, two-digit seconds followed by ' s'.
3 h 16 min
